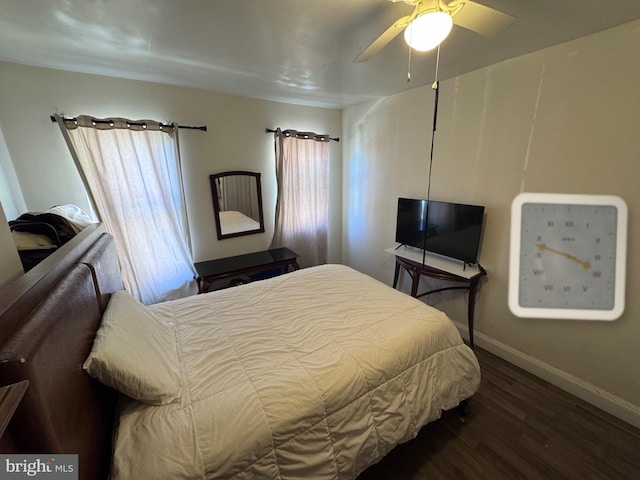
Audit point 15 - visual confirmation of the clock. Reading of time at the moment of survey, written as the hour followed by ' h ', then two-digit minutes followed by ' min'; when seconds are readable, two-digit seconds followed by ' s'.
3 h 48 min
